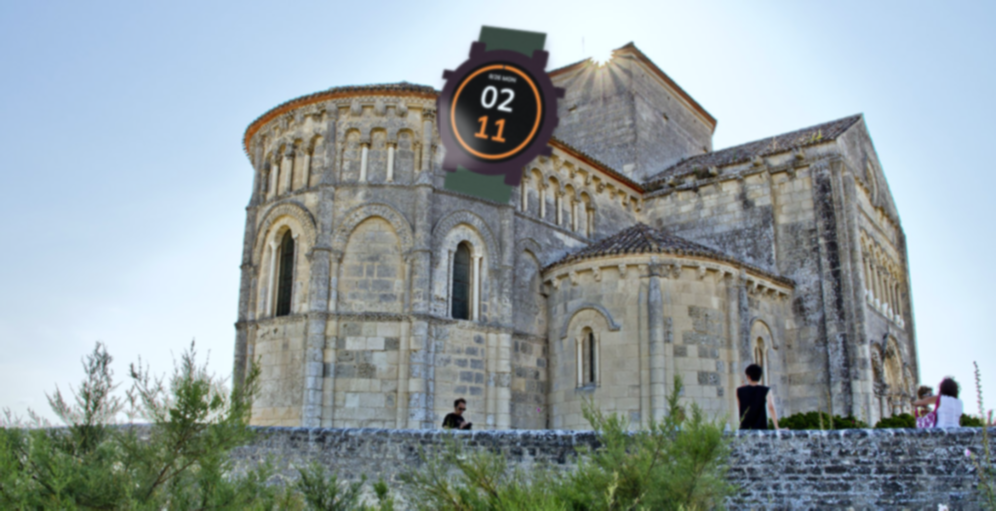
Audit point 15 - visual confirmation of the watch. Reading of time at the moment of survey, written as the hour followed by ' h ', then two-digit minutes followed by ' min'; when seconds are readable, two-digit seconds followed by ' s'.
2 h 11 min
